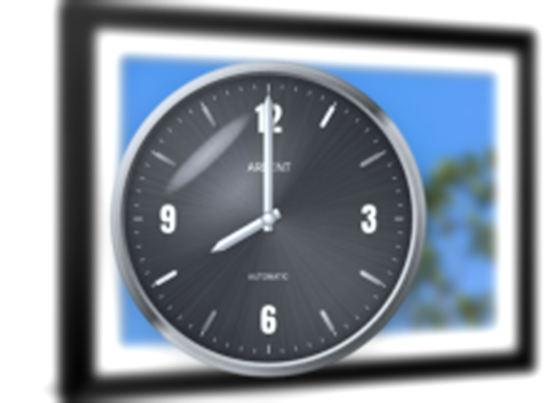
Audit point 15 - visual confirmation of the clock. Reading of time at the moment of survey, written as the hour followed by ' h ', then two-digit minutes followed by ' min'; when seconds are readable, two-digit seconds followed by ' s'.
8 h 00 min
